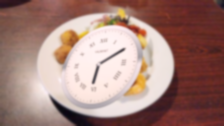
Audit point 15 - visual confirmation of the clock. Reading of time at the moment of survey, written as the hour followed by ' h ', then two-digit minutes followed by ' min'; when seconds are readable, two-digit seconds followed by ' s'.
6 h 10 min
